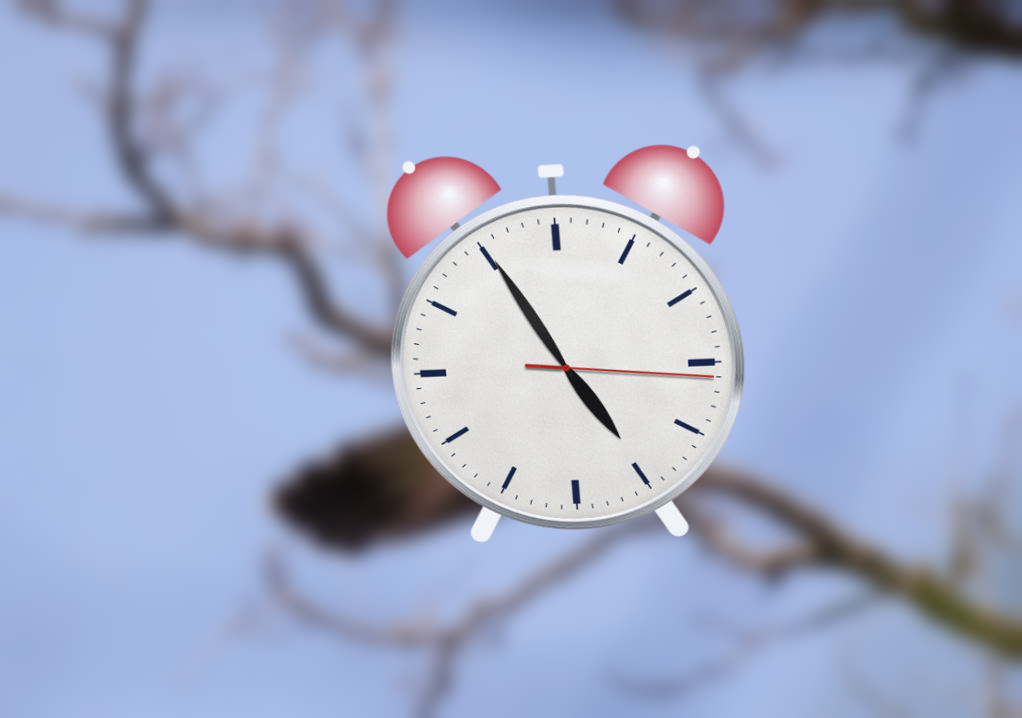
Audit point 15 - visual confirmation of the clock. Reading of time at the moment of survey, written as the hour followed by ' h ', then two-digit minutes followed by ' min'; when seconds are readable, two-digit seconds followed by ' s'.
4 h 55 min 16 s
